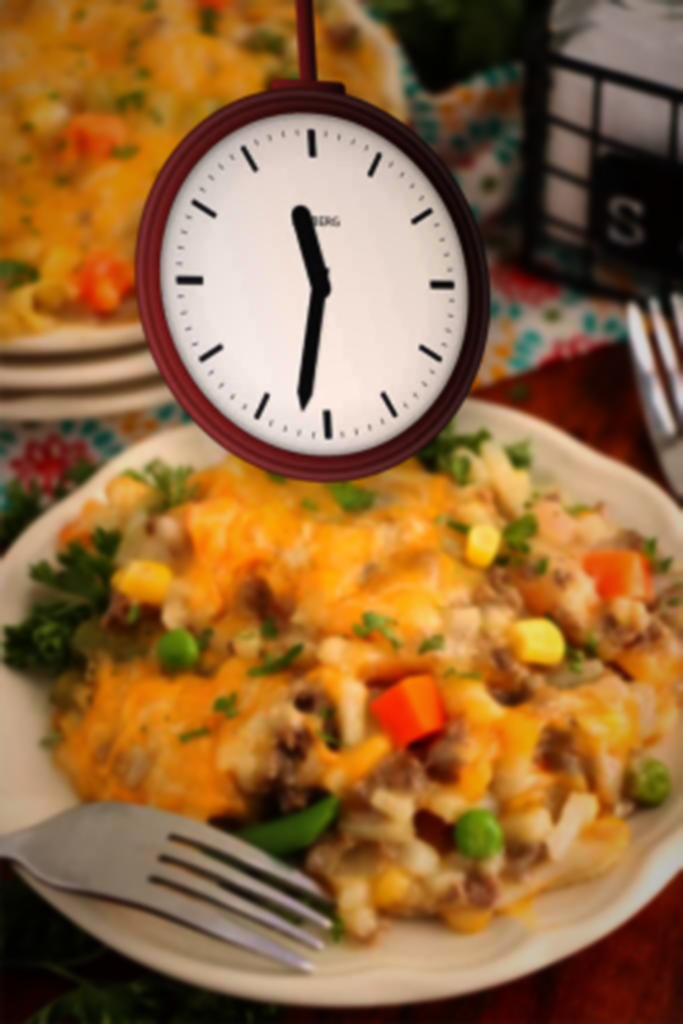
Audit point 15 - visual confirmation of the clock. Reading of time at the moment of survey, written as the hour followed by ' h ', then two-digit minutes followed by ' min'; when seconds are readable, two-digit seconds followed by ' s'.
11 h 32 min
